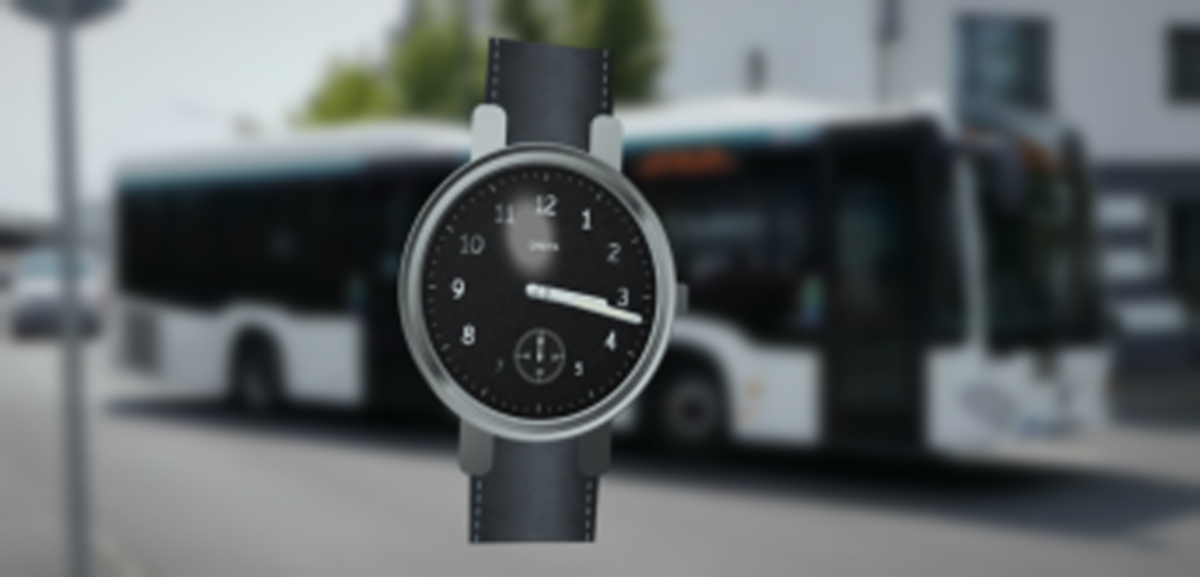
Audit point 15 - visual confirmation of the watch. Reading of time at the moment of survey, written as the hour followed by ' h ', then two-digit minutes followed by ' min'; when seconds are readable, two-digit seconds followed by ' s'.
3 h 17 min
